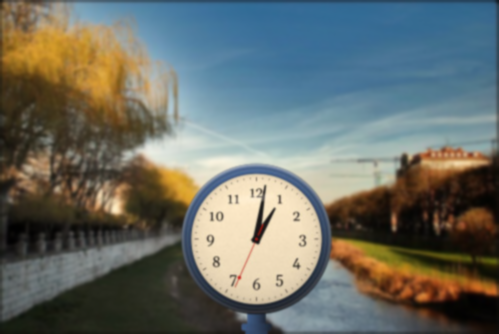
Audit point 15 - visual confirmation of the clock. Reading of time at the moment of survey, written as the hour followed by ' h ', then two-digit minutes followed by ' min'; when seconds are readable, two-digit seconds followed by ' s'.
1 h 01 min 34 s
